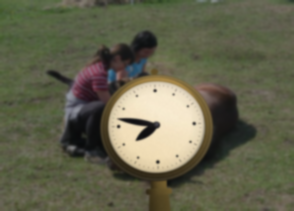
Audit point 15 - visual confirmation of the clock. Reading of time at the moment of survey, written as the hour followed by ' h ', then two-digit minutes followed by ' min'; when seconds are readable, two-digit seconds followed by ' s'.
7 h 47 min
